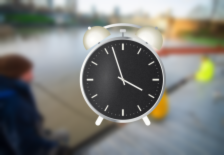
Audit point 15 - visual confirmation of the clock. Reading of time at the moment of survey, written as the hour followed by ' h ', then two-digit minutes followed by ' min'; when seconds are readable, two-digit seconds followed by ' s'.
3 h 57 min
